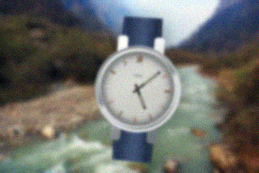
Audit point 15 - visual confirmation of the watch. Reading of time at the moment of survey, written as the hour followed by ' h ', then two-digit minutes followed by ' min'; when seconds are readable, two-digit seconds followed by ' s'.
5 h 08 min
